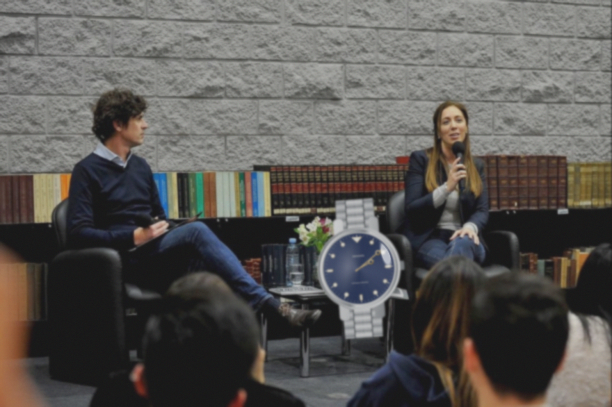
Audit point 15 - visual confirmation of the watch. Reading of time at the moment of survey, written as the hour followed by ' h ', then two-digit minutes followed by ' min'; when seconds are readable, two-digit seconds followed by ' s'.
2 h 09 min
